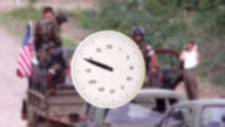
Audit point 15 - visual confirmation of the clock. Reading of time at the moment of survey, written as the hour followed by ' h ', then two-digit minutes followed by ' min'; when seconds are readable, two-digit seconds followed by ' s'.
9 h 49 min
